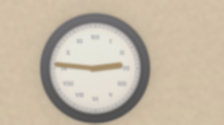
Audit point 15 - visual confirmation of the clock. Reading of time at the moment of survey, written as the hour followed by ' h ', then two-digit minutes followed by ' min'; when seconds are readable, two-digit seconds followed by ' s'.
2 h 46 min
